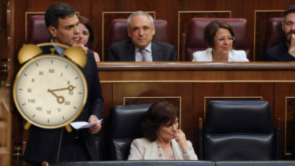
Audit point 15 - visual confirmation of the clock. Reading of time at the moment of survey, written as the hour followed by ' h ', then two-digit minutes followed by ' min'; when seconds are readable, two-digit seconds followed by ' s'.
4 h 13 min
